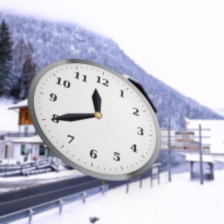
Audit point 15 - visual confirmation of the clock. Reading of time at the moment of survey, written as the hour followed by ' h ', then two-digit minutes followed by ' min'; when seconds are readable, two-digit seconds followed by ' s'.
11 h 40 min
